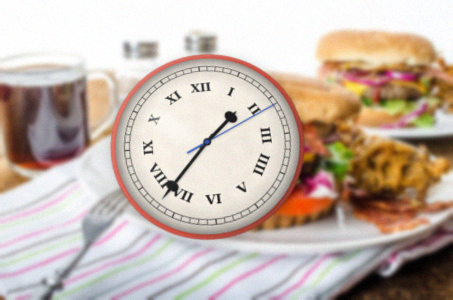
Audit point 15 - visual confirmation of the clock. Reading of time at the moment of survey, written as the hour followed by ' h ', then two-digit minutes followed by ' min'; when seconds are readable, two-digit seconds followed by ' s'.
1 h 37 min 11 s
